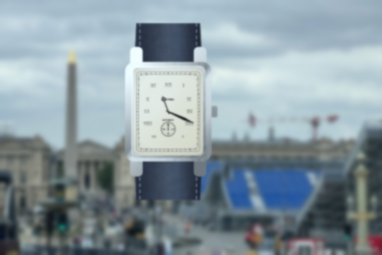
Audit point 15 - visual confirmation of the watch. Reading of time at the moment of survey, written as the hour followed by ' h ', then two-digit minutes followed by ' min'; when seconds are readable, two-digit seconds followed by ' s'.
11 h 19 min
